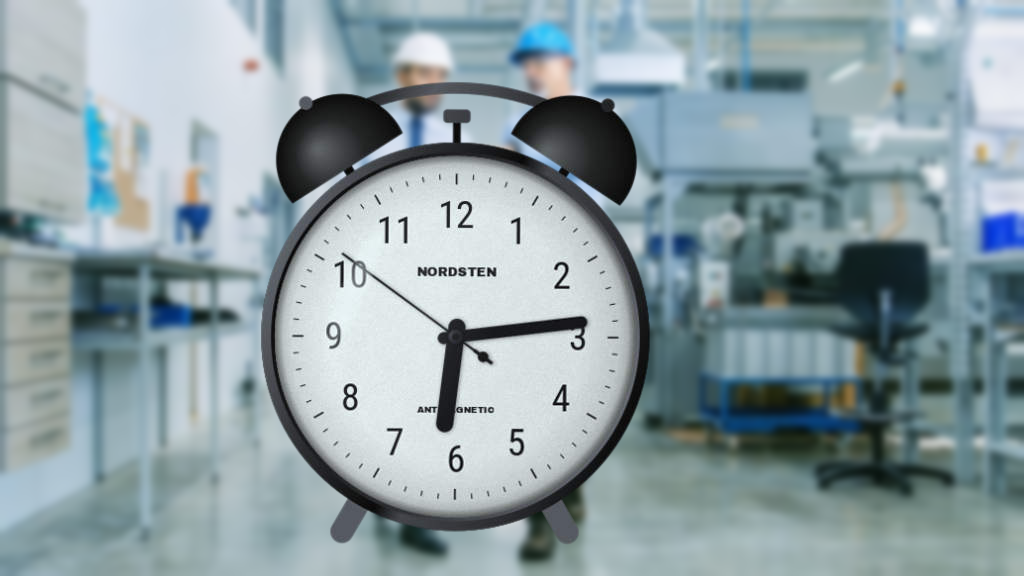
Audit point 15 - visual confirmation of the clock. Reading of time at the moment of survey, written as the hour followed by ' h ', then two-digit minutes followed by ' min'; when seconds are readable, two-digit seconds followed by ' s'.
6 h 13 min 51 s
